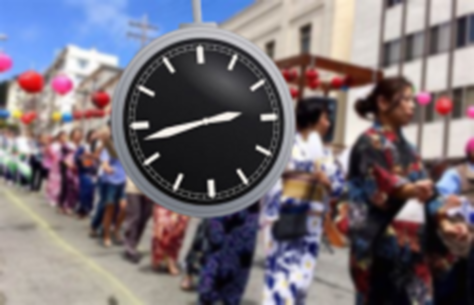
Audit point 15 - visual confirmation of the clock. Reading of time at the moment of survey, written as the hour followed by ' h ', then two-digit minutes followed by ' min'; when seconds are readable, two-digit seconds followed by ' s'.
2 h 43 min
